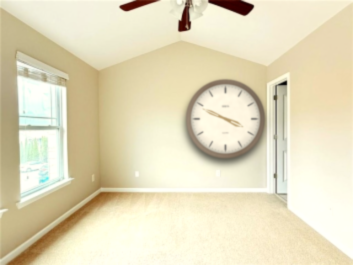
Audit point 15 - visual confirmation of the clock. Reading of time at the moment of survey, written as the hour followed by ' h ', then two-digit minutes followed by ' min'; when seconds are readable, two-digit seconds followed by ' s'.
3 h 49 min
